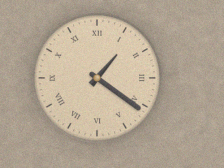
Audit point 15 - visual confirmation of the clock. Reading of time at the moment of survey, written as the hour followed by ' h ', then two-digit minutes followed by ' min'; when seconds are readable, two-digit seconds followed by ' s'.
1 h 21 min
